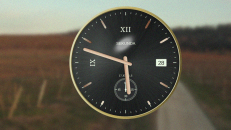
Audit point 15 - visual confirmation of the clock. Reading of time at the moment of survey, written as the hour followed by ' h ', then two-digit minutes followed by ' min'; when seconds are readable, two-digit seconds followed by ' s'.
5 h 48 min
